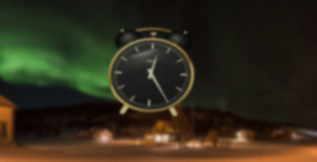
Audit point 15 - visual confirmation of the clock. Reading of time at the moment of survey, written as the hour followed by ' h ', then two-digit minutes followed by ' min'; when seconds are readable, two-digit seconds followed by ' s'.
12 h 25 min
